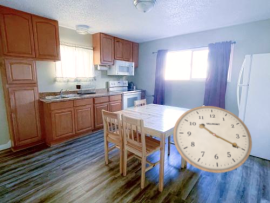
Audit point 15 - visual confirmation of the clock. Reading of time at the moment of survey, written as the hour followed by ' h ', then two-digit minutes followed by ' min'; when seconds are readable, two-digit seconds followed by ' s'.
10 h 20 min
